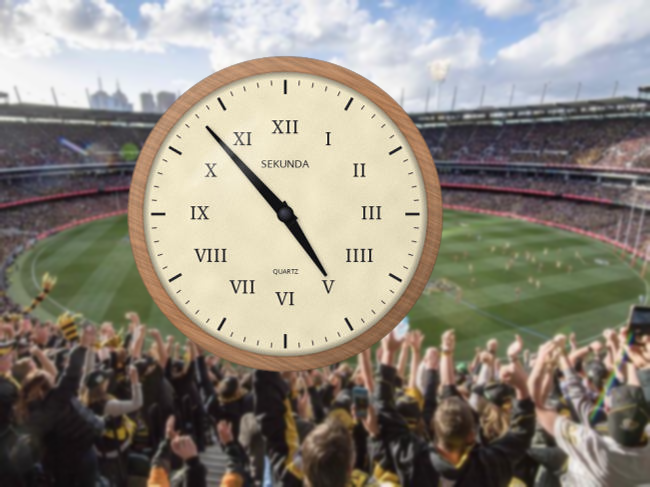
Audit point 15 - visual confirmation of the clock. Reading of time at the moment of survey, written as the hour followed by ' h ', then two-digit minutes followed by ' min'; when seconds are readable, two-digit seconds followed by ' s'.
4 h 53 min
